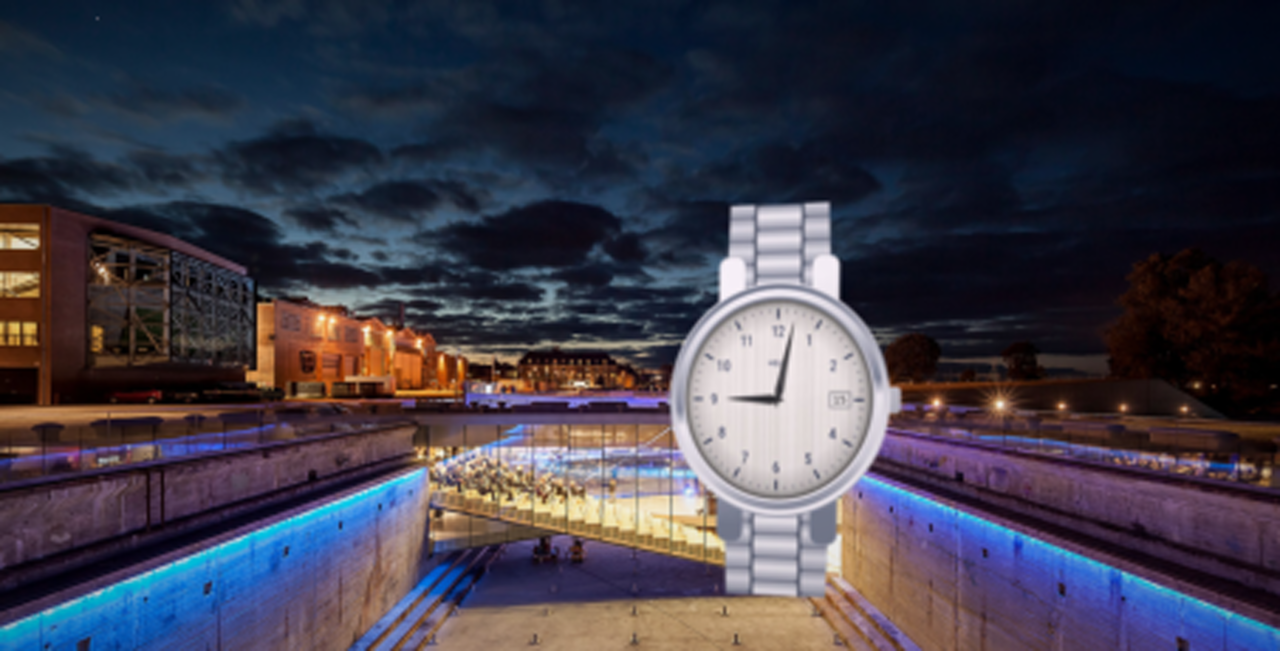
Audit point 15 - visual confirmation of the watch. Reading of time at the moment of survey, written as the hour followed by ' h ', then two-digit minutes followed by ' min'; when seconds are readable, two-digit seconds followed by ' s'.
9 h 02 min
